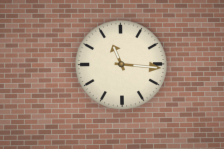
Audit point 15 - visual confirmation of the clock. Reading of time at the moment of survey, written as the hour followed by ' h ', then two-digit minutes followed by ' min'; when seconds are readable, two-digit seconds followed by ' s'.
11 h 16 min
